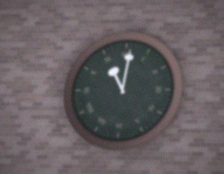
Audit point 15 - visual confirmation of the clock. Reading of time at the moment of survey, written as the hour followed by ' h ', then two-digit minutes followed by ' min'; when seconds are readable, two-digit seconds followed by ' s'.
11 h 01 min
